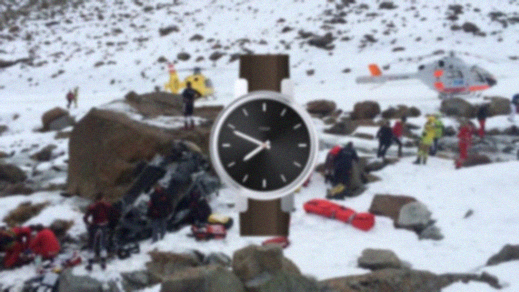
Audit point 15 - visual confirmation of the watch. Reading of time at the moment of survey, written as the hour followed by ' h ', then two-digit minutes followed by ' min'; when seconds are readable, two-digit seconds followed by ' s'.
7 h 49 min
